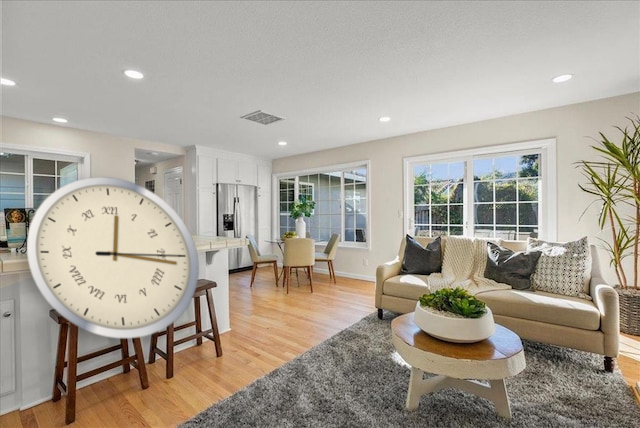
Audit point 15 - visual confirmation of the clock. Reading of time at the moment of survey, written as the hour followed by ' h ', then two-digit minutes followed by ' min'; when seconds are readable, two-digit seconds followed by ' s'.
12 h 16 min 15 s
